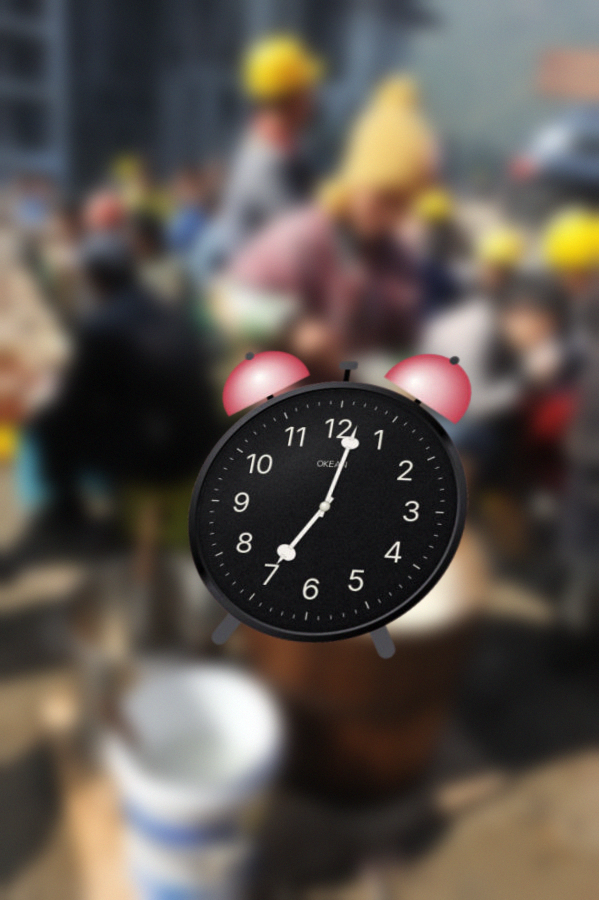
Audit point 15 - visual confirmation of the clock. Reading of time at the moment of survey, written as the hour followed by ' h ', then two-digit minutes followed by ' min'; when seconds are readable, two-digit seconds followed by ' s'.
7 h 02 min
